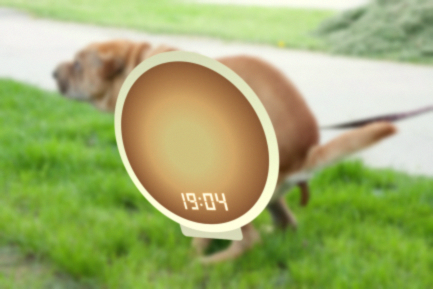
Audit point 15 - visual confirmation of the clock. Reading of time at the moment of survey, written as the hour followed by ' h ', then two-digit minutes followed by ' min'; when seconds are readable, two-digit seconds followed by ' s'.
19 h 04 min
